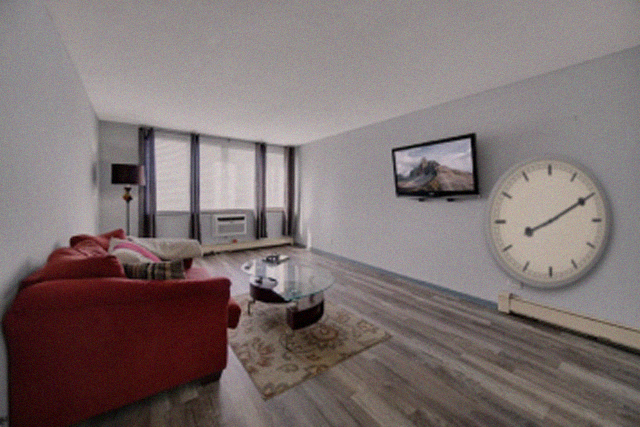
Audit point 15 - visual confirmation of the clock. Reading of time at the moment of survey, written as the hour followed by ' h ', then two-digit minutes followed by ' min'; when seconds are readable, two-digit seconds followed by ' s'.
8 h 10 min
